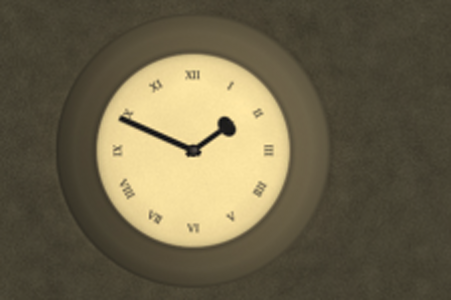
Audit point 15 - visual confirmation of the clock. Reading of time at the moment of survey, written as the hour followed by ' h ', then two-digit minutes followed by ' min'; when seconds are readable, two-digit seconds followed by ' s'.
1 h 49 min
